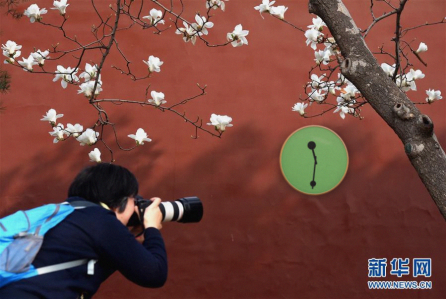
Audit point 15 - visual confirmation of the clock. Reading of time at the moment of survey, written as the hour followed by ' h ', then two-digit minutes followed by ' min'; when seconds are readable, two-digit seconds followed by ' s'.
11 h 31 min
